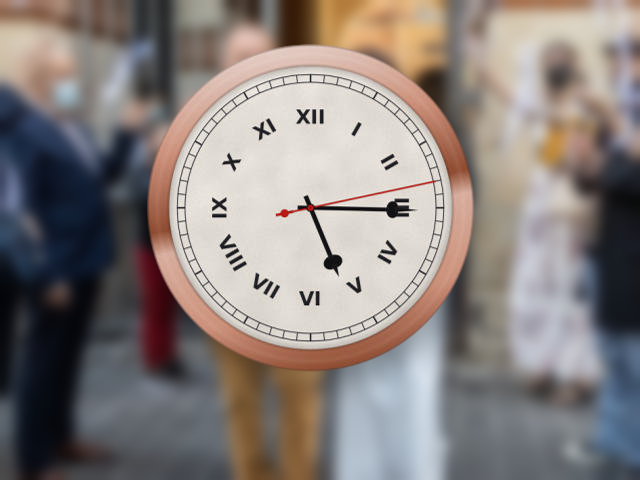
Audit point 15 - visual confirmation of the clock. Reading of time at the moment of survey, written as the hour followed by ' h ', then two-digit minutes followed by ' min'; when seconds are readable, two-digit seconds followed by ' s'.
5 h 15 min 13 s
